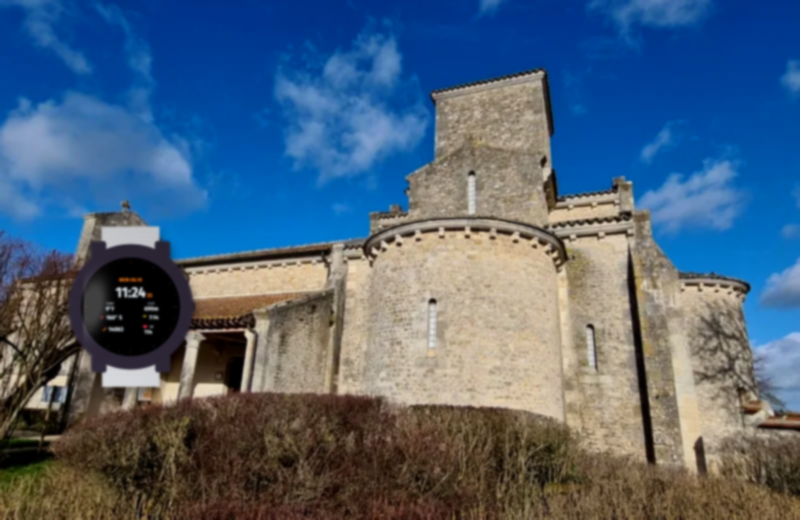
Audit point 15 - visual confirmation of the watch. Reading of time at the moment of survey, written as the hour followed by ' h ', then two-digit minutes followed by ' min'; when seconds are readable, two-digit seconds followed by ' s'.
11 h 24 min
